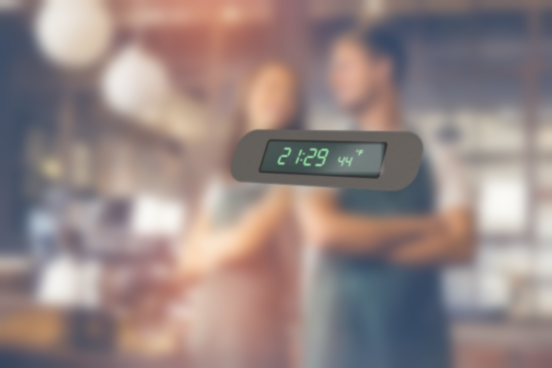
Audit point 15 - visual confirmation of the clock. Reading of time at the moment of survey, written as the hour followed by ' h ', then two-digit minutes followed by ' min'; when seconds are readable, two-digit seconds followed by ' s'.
21 h 29 min
